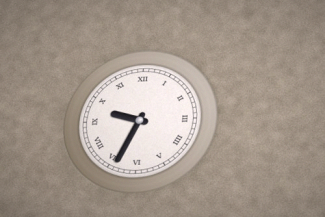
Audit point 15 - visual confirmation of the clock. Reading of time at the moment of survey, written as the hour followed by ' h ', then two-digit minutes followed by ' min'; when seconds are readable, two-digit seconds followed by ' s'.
9 h 34 min
